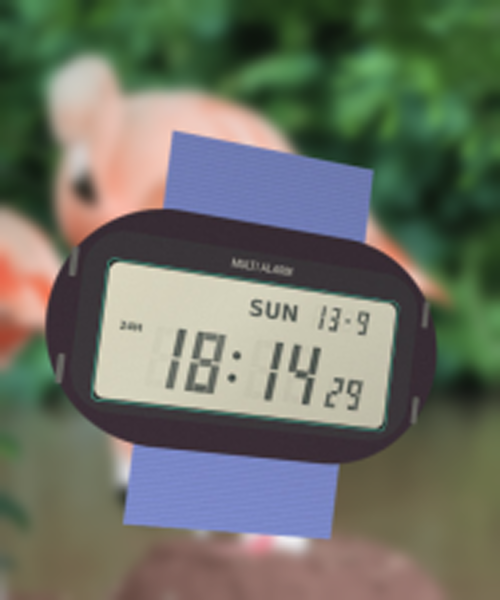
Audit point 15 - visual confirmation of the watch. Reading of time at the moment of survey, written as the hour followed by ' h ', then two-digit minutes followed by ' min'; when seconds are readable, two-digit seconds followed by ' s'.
18 h 14 min 29 s
